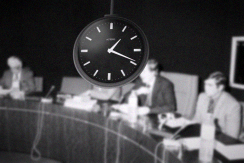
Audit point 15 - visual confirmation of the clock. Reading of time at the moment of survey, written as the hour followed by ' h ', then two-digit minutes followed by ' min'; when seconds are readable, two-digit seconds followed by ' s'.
1 h 19 min
